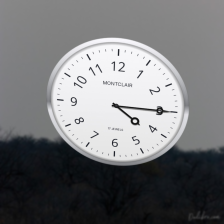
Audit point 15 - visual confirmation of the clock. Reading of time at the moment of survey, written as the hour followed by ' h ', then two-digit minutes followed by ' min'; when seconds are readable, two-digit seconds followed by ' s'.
4 h 15 min
